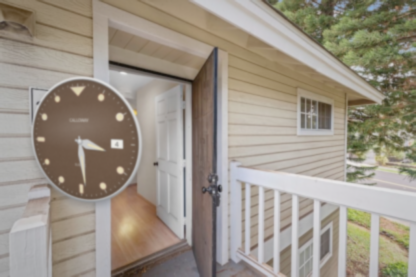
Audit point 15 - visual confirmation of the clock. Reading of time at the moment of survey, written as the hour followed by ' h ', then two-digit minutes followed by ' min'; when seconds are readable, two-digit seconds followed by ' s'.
3 h 29 min
